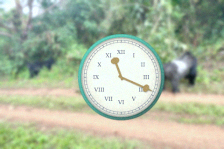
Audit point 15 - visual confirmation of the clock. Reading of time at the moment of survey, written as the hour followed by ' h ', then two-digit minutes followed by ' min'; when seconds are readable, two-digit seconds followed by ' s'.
11 h 19 min
